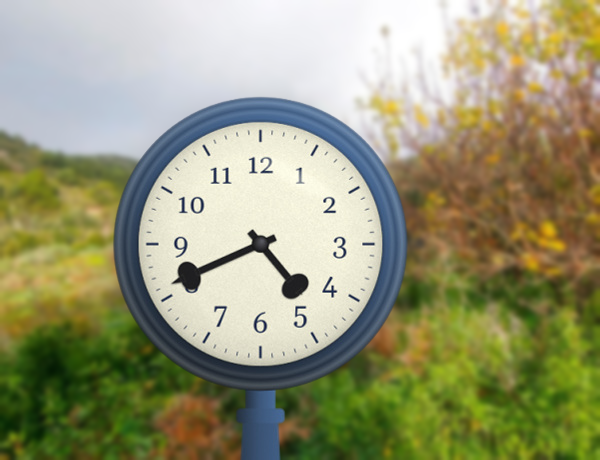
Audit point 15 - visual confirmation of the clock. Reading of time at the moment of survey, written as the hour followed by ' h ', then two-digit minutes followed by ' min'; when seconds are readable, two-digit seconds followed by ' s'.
4 h 41 min
